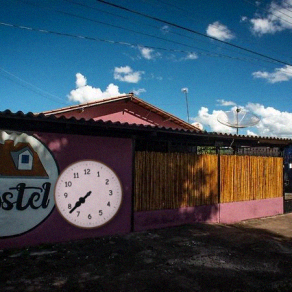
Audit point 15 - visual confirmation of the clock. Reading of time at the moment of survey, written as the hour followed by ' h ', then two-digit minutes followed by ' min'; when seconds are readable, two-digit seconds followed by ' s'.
7 h 38 min
